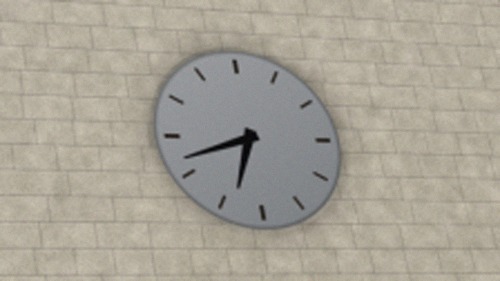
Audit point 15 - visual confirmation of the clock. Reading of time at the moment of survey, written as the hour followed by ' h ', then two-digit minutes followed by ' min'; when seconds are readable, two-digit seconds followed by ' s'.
6 h 42 min
